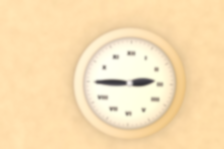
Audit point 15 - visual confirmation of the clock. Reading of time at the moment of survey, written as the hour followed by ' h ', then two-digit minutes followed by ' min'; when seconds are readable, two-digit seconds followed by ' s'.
2 h 45 min
